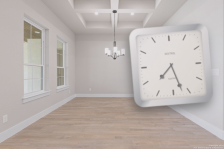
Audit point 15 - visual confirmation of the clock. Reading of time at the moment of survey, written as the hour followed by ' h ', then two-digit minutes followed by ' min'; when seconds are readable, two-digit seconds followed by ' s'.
7 h 27 min
